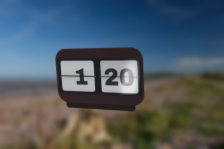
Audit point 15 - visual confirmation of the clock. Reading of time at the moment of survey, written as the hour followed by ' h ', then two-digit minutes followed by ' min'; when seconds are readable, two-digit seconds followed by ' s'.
1 h 20 min
